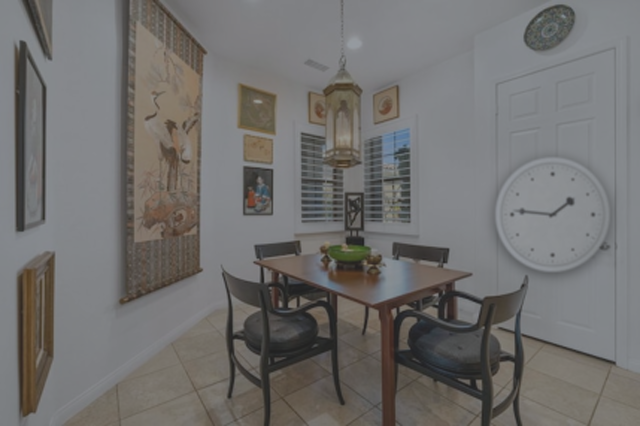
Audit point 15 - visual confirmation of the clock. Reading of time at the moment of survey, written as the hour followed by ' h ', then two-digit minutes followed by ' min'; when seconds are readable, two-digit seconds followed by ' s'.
1 h 46 min
